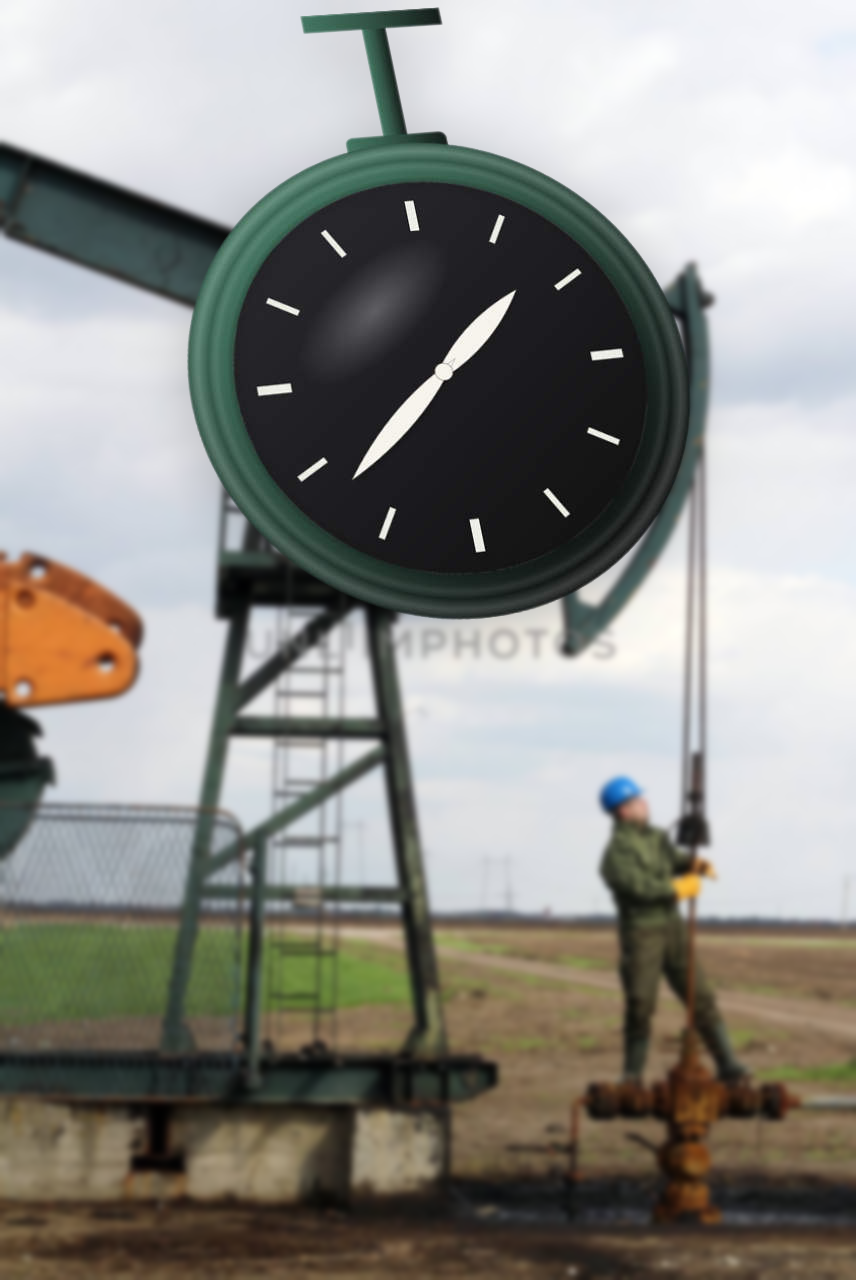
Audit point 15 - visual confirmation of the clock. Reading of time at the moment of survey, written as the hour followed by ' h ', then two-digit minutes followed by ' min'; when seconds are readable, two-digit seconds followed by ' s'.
1 h 38 min
